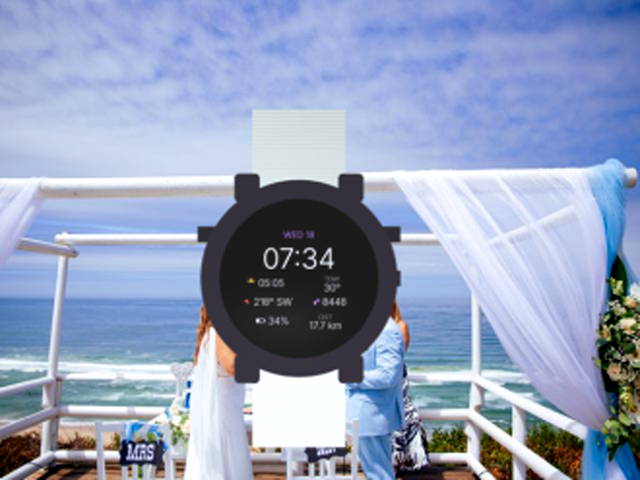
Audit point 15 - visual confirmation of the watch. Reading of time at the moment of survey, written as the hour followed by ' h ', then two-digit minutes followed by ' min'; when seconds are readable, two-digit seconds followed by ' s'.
7 h 34 min
